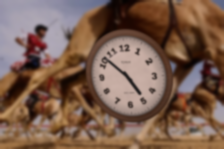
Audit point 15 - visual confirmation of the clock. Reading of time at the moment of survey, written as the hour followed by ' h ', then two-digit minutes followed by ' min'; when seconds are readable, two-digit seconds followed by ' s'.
4 h 52 min
